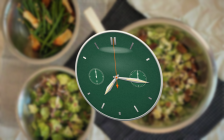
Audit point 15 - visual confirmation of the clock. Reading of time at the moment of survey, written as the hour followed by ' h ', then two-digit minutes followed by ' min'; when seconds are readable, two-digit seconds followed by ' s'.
7 h 16 min
